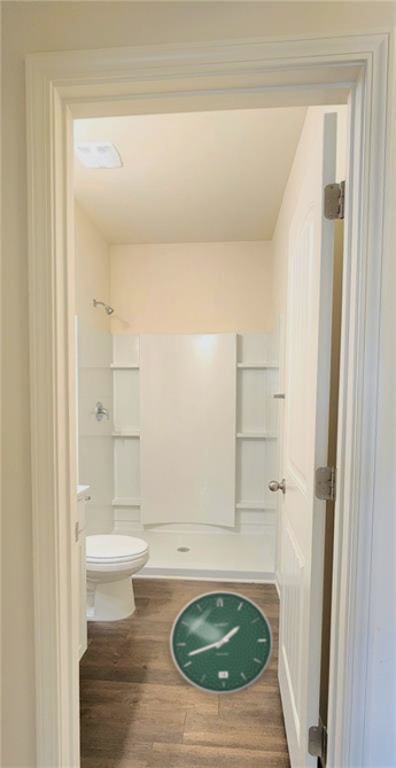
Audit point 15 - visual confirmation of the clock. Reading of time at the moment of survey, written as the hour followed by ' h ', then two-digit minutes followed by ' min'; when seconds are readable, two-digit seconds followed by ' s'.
1 h 42 min
